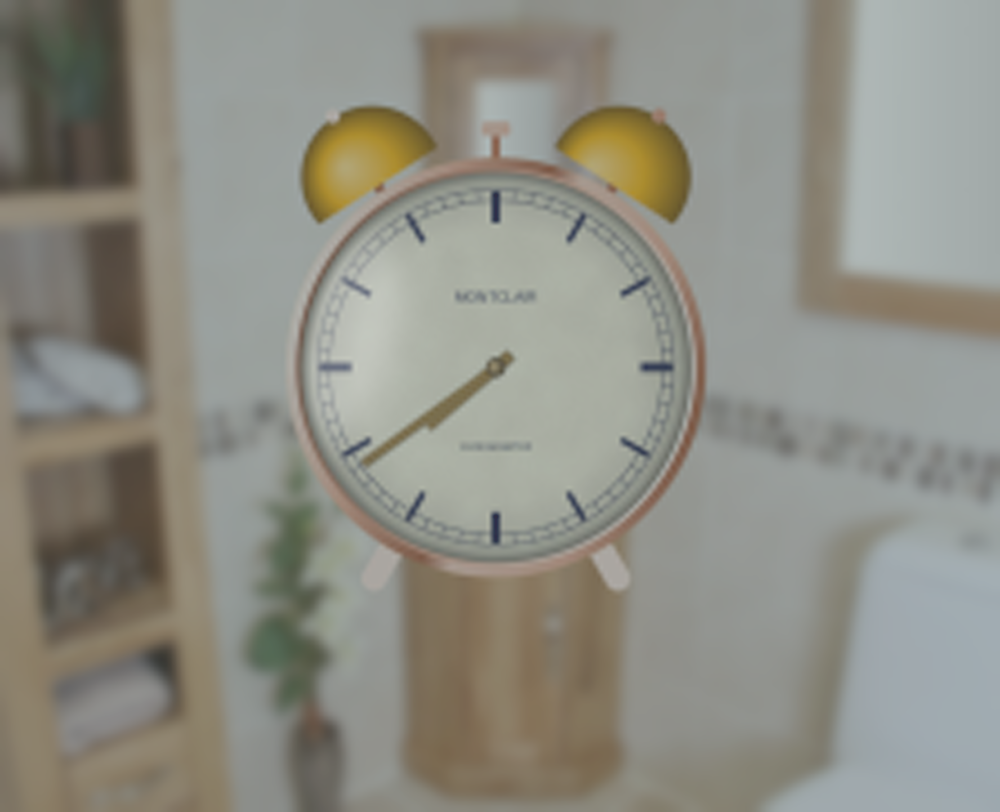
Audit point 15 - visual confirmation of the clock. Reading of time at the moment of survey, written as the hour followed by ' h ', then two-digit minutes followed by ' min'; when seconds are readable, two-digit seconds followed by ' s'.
7 h 39 min
